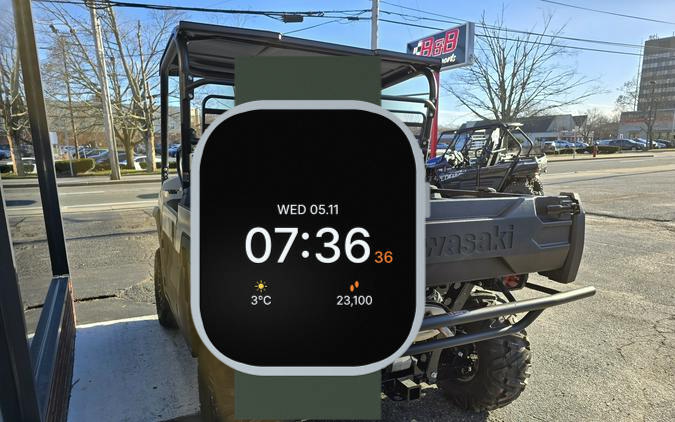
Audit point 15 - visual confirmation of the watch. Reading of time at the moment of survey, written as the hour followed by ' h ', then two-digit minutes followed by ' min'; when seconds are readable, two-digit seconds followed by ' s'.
7 h 36 min 36 s
